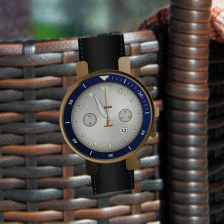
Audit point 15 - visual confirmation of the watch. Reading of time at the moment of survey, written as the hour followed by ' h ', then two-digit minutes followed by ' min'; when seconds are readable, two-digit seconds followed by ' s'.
10 h 56 min
